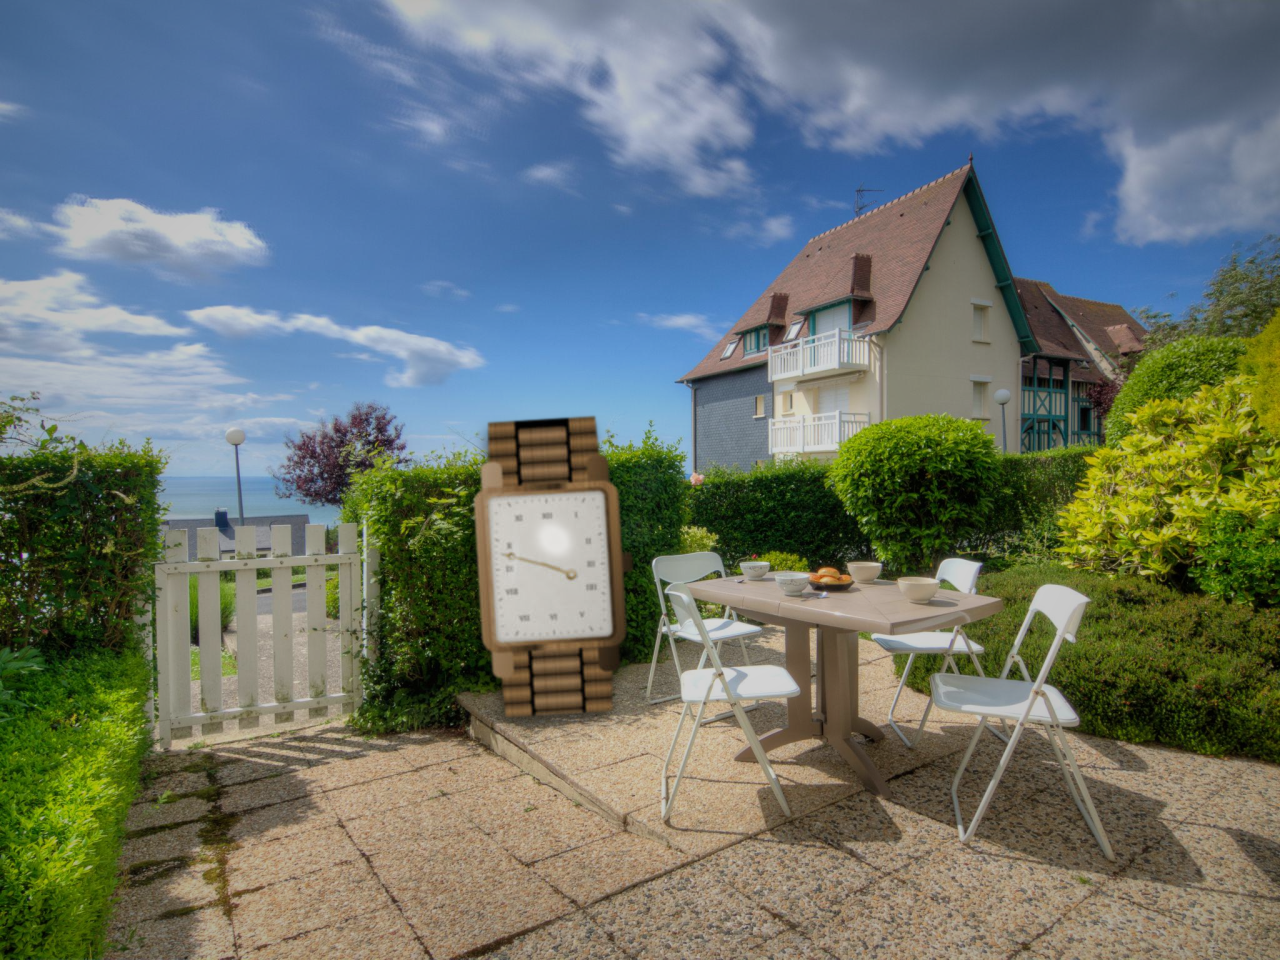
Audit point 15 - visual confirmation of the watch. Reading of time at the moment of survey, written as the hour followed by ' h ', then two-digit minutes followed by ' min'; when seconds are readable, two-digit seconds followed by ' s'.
3 h 48 min
